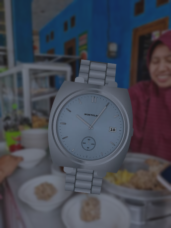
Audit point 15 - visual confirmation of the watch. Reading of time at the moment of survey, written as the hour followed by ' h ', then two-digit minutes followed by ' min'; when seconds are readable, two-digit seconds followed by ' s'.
10 h 05 min
